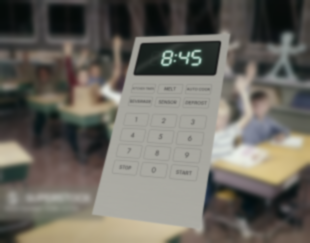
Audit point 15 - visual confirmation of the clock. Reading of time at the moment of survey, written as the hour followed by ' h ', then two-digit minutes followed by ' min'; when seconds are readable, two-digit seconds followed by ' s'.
8 h 45 min
